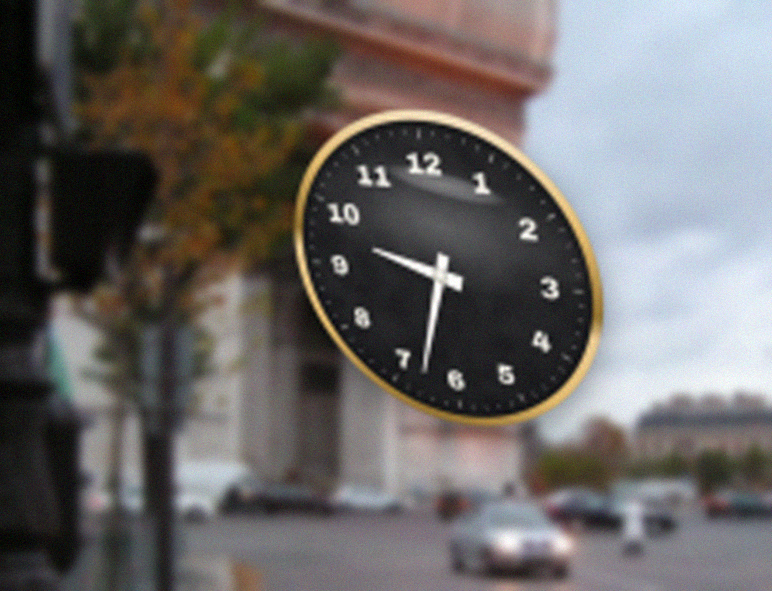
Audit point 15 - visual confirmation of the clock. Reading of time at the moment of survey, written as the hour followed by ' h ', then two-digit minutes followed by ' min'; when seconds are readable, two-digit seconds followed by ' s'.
9 h 33 min
